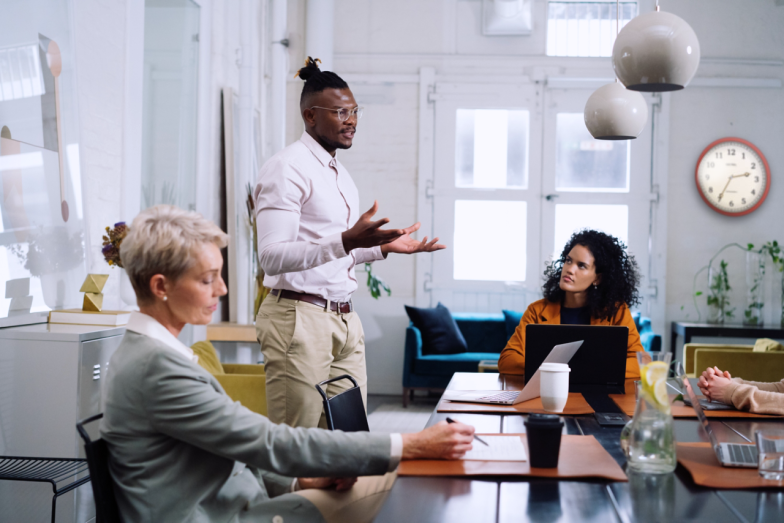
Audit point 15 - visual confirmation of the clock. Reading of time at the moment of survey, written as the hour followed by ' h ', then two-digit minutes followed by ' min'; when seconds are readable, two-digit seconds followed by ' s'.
2 h 35 min
